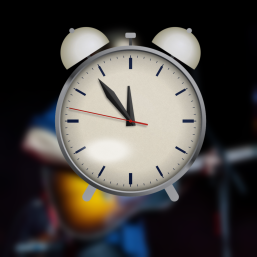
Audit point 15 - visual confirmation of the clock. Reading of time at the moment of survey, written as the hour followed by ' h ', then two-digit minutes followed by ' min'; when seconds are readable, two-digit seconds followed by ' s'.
11 h 53 min 47 s
